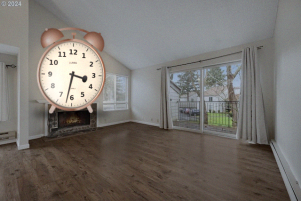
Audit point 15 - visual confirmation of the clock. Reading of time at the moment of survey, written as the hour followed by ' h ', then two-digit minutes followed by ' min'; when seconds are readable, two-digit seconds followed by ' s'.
3 h 32 min
